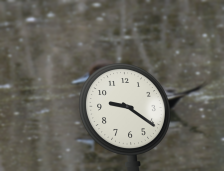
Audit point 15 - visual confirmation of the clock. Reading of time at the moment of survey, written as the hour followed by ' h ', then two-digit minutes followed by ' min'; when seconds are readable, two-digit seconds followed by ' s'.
9 h 21 min
